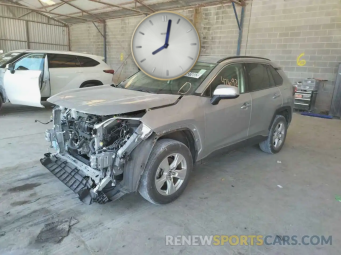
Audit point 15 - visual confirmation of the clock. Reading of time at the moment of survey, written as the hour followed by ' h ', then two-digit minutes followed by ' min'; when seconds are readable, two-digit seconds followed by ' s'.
8 h 02 min
